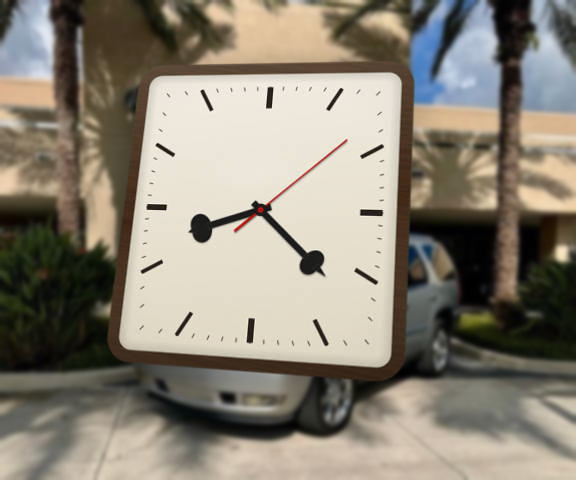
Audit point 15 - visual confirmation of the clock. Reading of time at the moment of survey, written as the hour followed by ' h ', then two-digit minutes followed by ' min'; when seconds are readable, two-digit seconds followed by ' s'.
8 h 22 min 08 s
